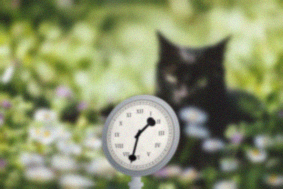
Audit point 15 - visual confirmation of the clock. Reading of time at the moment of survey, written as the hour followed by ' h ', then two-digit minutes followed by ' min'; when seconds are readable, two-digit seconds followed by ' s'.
1 h 32 min
